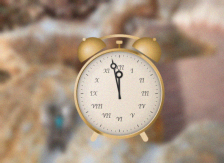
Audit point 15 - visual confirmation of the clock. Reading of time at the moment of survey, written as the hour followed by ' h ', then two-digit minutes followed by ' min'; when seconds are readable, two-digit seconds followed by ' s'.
11 h 58 min
